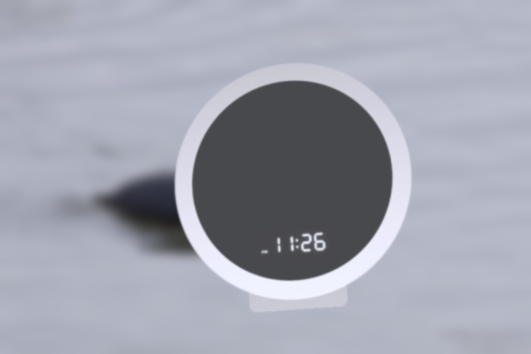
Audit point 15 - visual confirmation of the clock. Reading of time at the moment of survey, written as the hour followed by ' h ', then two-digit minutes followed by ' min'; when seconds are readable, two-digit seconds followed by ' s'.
11 h 26 min
